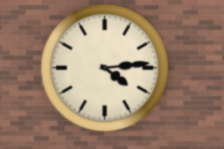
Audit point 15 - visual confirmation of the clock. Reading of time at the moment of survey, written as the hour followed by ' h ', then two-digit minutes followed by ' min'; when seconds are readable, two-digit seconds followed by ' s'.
4 h 14 min
